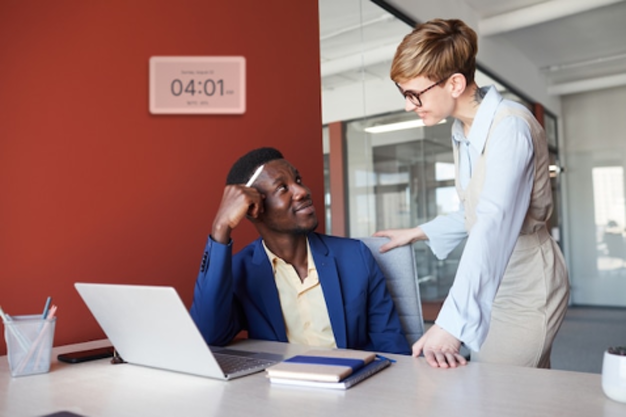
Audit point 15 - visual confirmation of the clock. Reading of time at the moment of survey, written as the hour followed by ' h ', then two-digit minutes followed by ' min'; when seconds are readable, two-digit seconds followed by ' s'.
4 h 01 min
